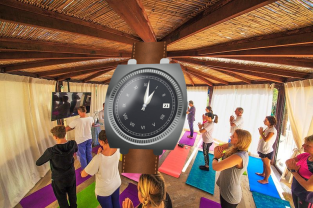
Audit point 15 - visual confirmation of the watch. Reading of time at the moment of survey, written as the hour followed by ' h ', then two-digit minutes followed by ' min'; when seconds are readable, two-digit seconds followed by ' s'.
1 h 01 min
